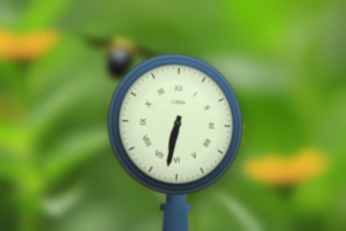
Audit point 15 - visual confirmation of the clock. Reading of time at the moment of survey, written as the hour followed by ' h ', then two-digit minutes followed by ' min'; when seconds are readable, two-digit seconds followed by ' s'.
6 h 32 min
